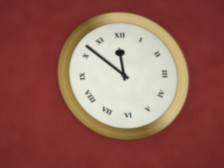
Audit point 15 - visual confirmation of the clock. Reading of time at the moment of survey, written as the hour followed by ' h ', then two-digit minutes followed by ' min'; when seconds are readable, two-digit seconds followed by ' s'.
11 h 52 min
